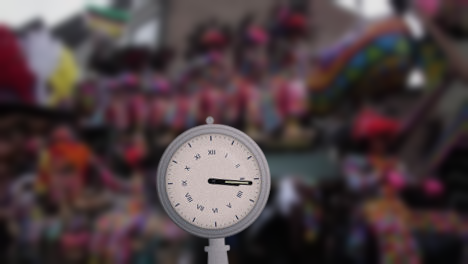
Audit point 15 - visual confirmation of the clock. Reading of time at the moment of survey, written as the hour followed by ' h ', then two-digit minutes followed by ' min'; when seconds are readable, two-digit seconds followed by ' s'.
3 h 16 min
